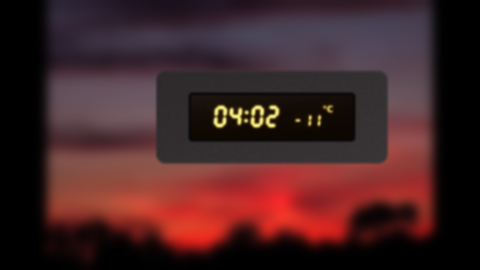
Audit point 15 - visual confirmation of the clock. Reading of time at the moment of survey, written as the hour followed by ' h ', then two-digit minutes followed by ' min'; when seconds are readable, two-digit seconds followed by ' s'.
4 h 02 min
